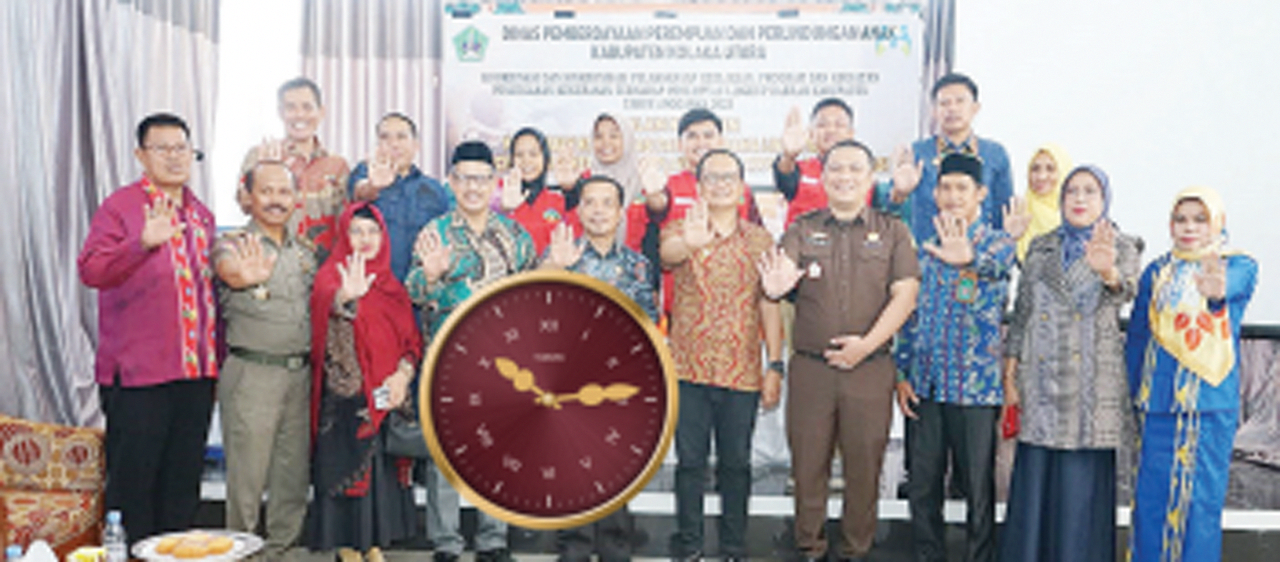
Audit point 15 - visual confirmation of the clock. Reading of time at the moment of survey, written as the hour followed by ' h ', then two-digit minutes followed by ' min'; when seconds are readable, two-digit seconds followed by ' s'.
10 h 14 min
